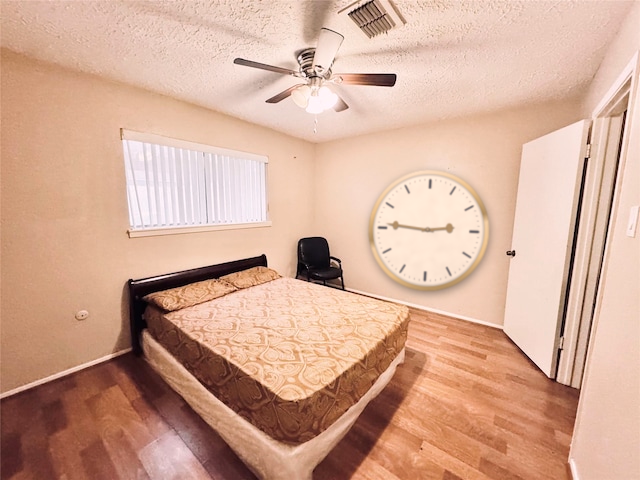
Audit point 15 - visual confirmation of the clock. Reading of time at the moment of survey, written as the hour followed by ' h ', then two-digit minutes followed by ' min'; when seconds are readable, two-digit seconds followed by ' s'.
2 h 46 min
